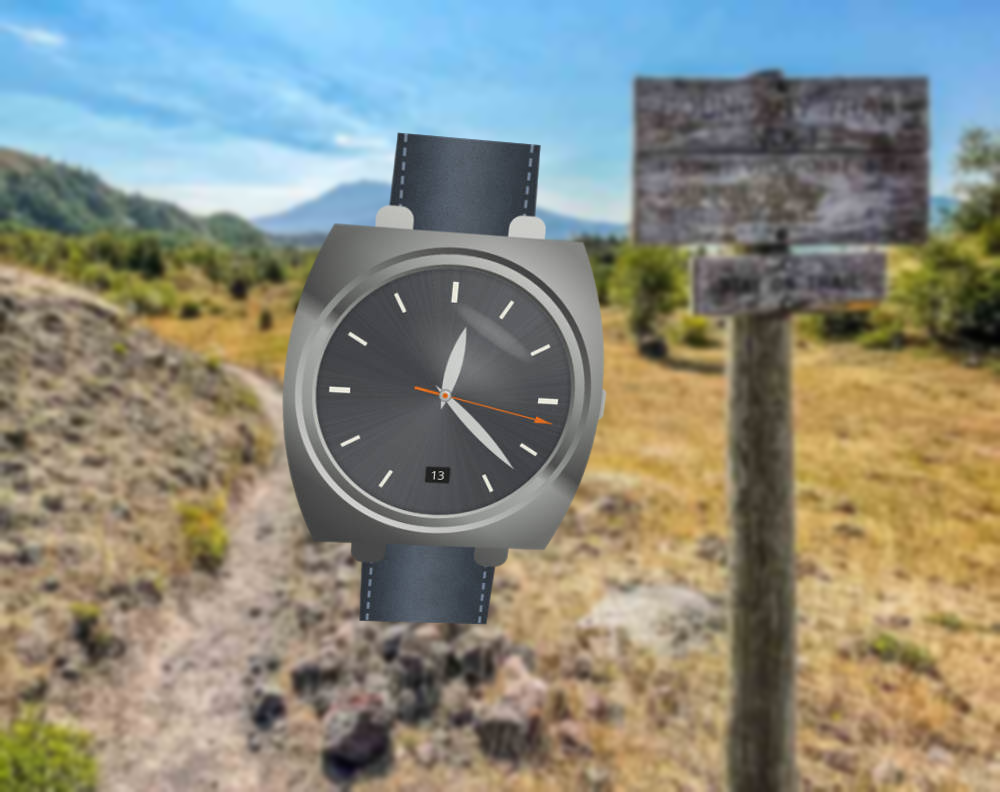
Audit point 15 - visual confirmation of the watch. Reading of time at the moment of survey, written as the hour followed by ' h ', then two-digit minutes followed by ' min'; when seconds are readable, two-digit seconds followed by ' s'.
12 h 22 min 17 s
